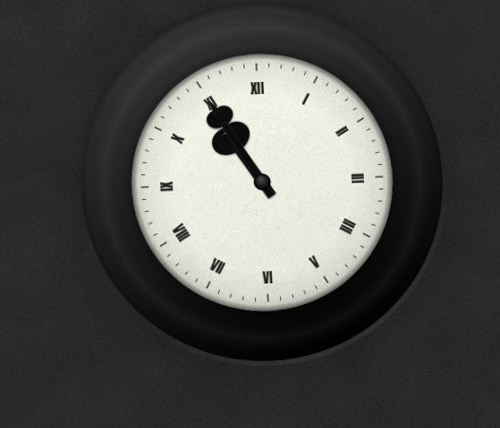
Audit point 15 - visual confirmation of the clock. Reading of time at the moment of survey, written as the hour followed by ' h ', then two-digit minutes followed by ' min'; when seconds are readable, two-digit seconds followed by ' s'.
10 h 55 min
